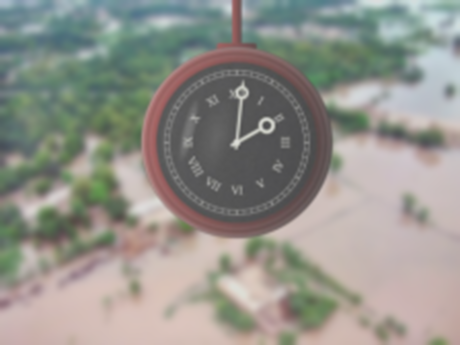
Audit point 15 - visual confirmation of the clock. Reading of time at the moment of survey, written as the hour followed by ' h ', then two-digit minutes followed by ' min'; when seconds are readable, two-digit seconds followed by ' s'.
2 h 01 min
